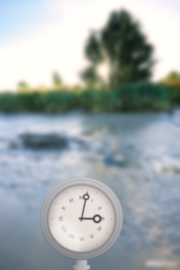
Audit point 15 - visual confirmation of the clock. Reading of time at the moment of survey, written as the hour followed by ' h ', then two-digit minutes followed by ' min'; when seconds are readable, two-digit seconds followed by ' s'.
3 h 02 min
